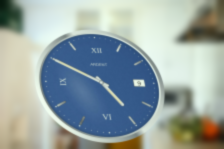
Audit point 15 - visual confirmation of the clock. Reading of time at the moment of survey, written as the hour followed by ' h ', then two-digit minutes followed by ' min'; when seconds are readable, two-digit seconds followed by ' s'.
4 h 50 min
